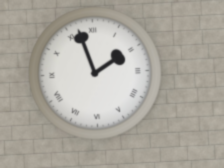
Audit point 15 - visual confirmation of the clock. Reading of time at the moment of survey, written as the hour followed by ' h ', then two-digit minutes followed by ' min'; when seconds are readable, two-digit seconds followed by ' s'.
1 h 57 min
